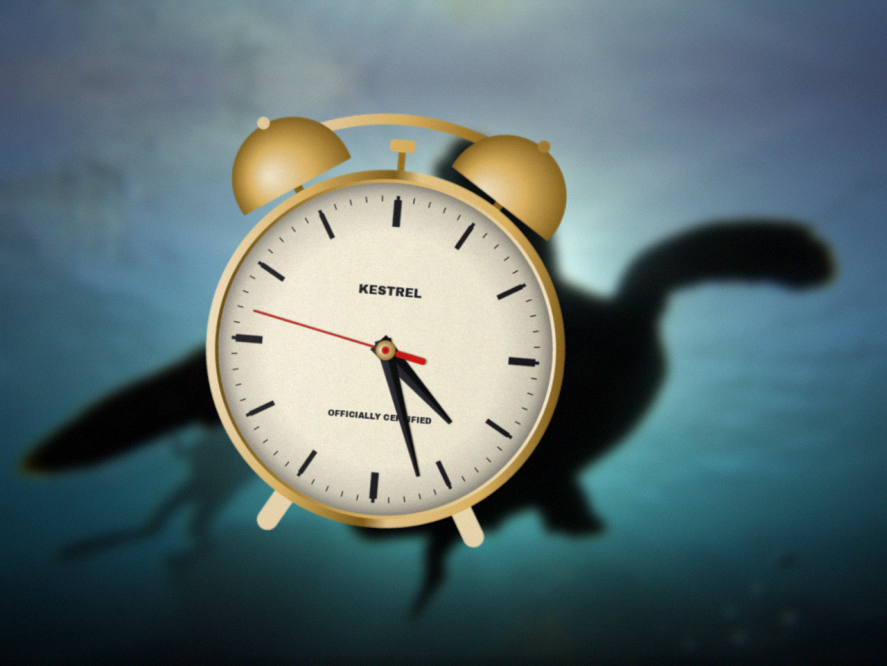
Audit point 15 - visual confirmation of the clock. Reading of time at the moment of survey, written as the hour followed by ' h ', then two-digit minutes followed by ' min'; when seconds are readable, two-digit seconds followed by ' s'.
4 h 26 min 47 s
